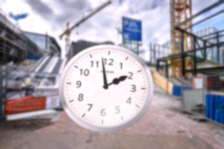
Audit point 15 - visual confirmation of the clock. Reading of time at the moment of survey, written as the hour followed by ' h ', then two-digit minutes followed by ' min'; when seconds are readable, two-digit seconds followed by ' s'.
1 h 58 min
